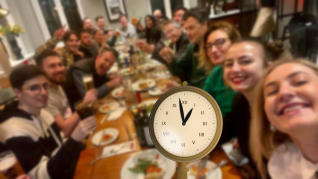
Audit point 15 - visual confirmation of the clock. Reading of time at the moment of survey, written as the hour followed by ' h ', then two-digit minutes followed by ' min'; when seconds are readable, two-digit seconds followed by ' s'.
12 h 58 min
